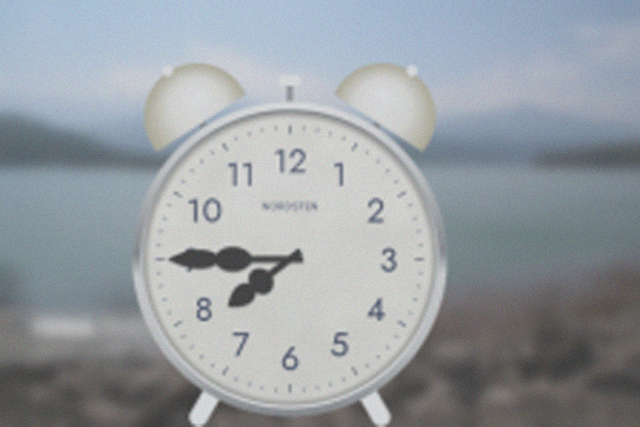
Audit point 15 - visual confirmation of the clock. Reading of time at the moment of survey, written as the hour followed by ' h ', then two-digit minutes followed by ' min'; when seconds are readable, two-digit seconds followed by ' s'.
7 h 45 min
